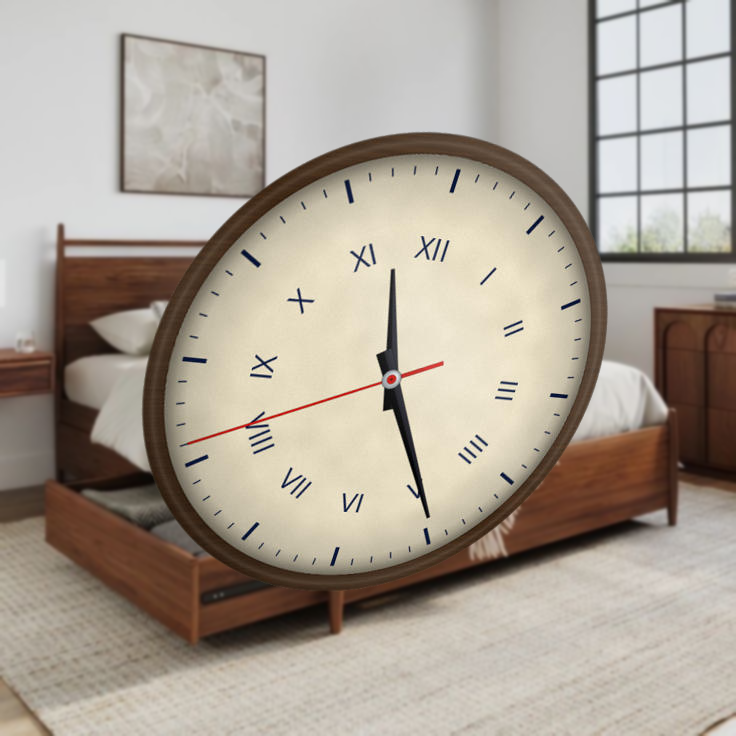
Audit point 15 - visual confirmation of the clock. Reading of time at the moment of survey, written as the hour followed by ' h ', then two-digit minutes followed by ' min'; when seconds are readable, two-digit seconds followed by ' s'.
11 h 24 min 41 s
